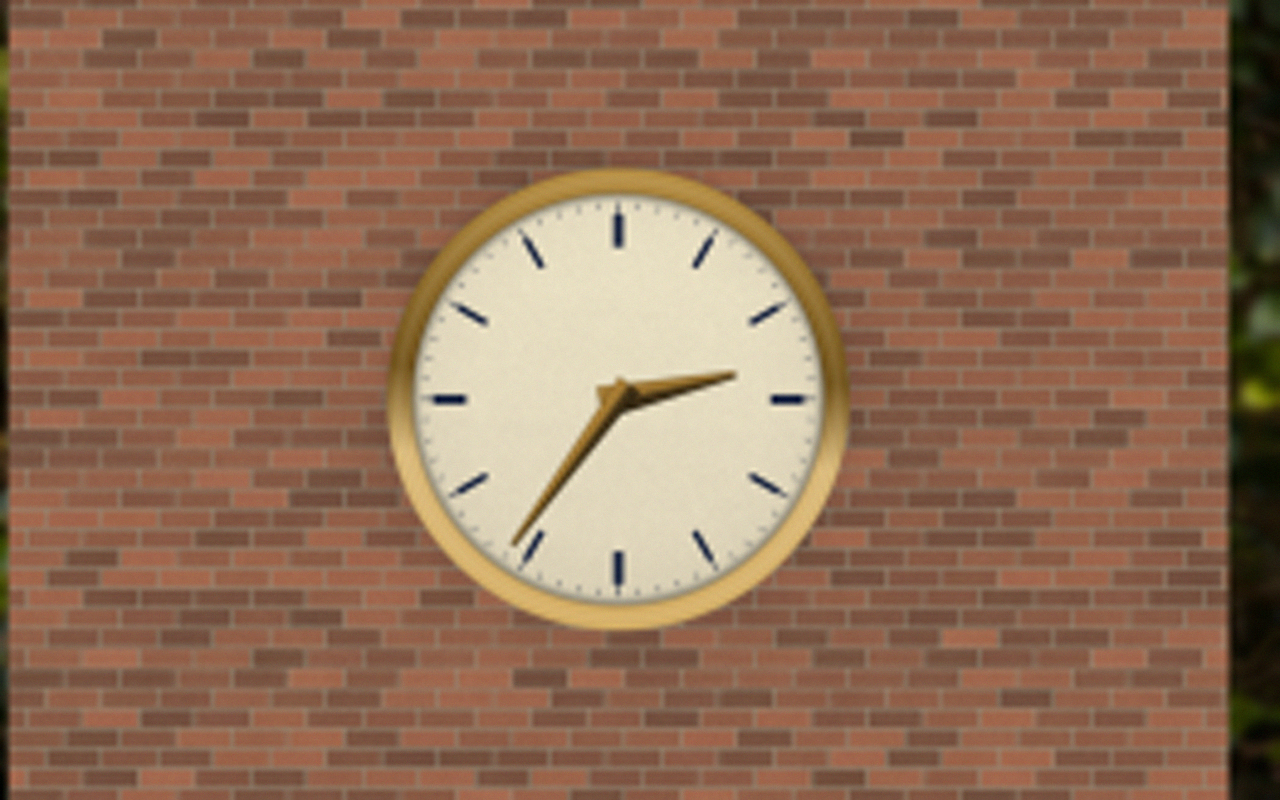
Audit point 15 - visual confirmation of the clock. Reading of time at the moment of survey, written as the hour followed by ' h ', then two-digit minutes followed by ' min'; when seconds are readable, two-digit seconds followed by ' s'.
2 h 36 min
